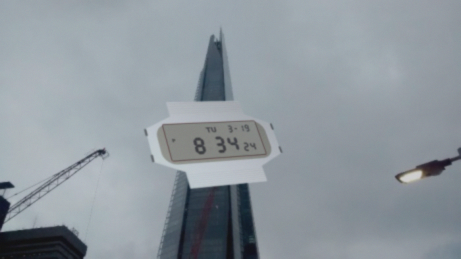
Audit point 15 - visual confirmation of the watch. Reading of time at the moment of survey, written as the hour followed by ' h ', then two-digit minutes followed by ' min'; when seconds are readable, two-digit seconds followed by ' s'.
8 h 34 min
